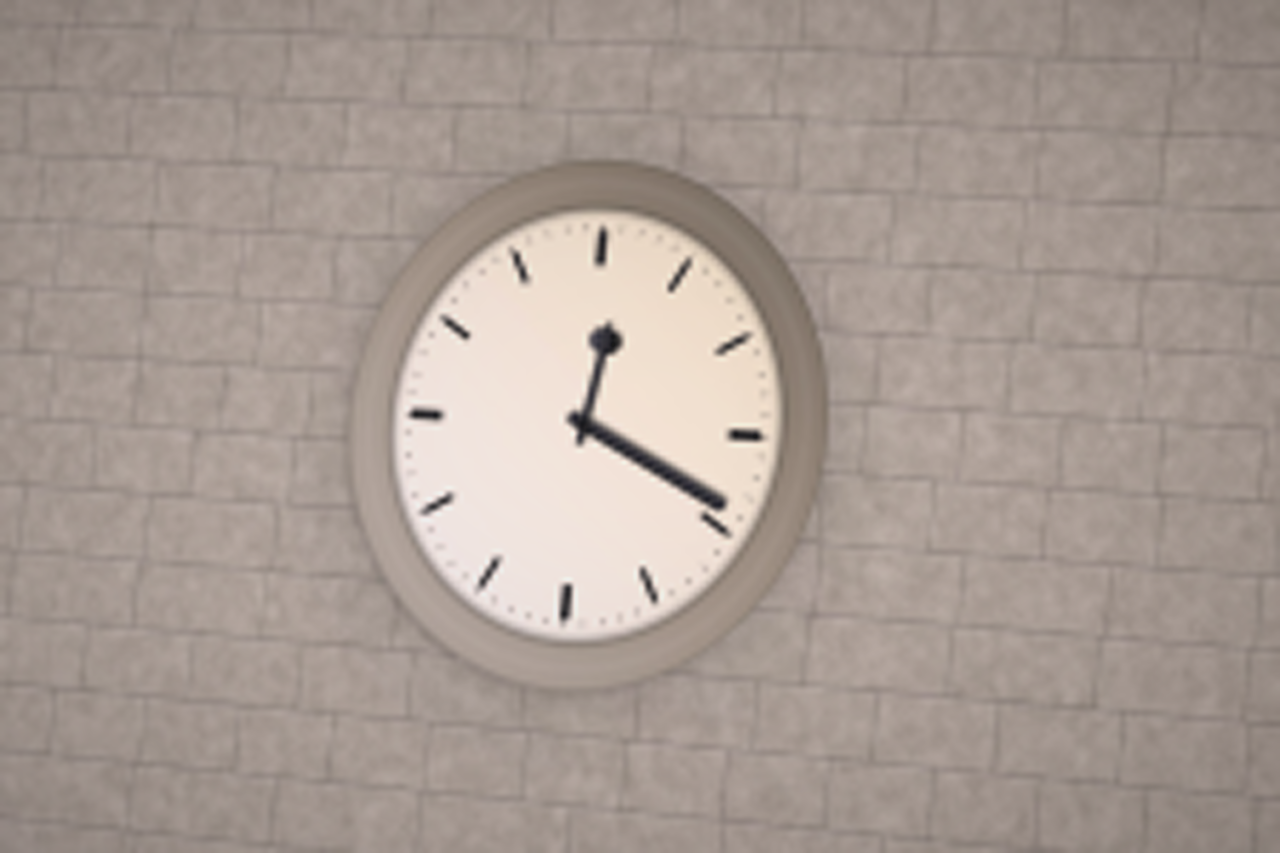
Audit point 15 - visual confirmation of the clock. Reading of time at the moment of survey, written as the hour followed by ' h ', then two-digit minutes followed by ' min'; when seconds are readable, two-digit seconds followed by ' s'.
12 h 19 min
